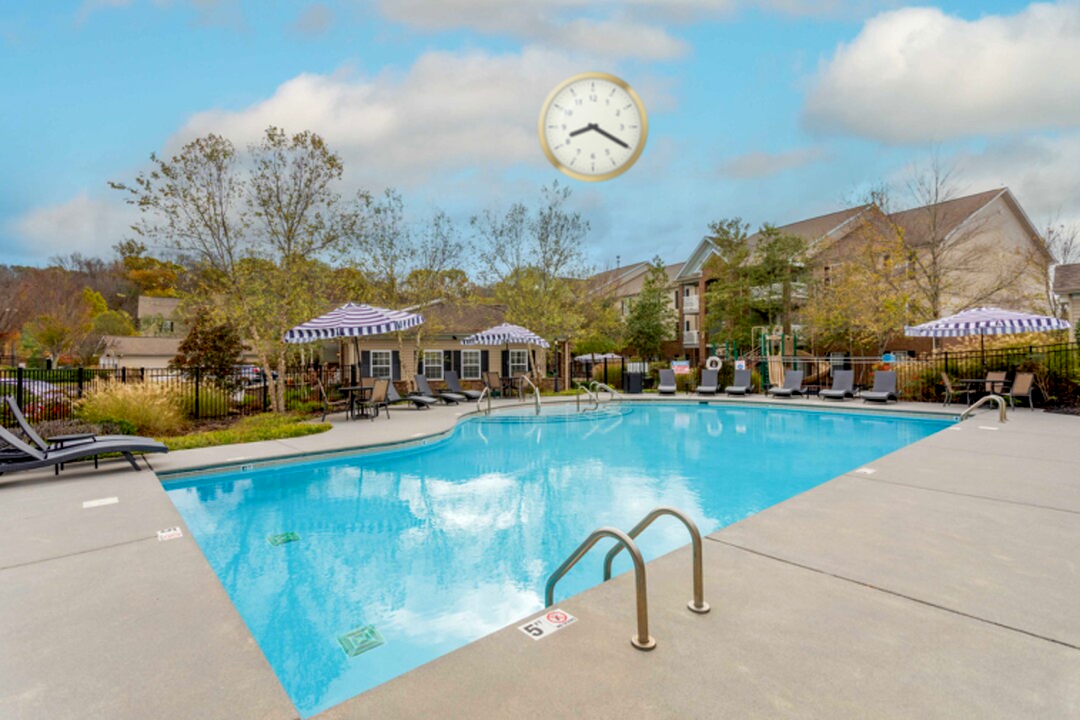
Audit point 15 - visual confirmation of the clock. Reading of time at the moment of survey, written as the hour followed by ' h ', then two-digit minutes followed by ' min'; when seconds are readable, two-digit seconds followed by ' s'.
8 h 20 min
